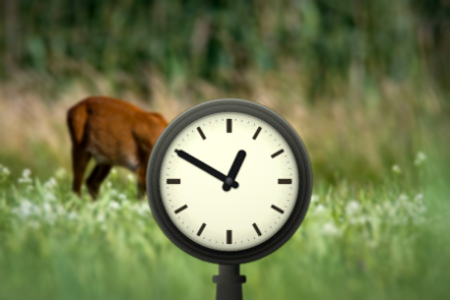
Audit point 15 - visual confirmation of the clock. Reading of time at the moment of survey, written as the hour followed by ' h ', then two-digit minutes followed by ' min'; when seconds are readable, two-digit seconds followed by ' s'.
12 h 50 min
